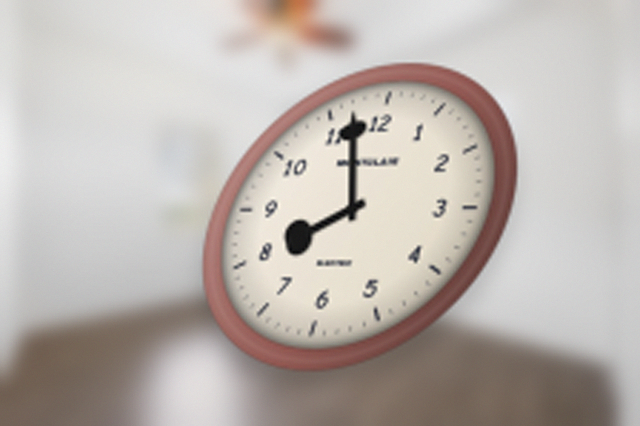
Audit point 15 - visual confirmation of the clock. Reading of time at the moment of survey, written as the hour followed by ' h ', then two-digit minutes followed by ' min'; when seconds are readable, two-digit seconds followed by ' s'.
7 h 57 min
